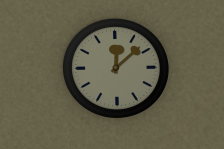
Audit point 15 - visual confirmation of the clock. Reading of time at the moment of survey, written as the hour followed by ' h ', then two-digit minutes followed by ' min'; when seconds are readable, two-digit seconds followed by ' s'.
12 h 08 min
